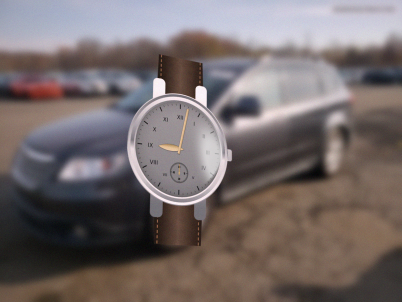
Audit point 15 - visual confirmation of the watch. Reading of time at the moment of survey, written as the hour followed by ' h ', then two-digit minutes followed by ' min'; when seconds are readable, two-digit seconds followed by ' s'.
9 h 02 min
